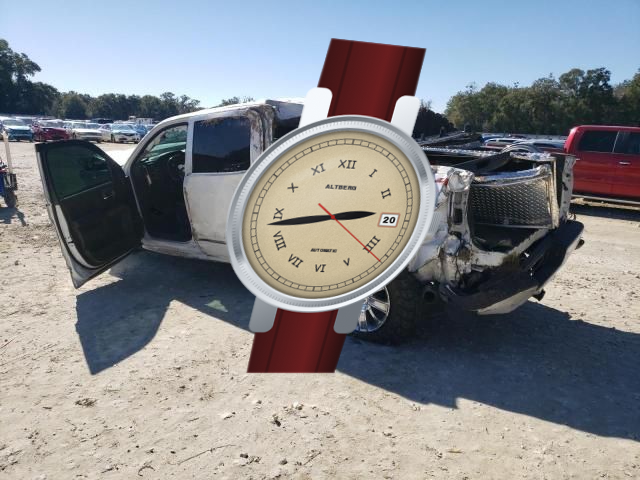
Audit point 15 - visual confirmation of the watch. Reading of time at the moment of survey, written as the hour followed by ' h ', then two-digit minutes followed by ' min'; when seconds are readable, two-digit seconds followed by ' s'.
2 h 43 min 21 s
